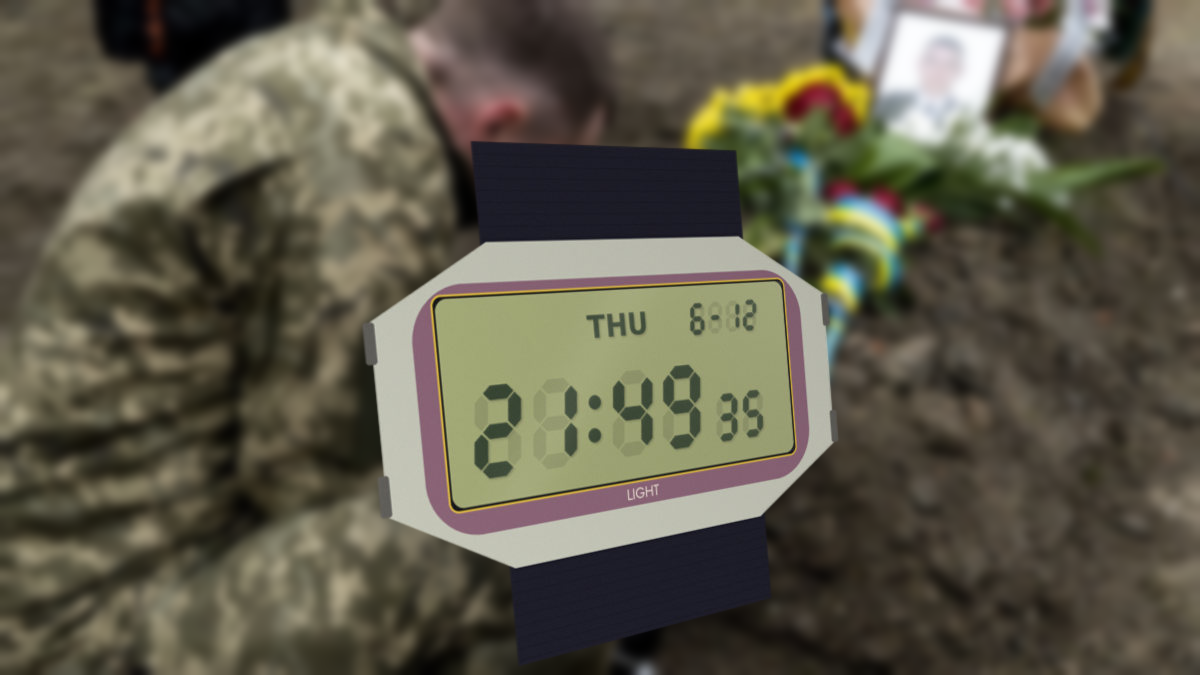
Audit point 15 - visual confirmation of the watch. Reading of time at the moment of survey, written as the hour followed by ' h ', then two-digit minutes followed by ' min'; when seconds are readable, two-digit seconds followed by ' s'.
21 h 49 min 35 s
